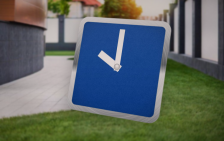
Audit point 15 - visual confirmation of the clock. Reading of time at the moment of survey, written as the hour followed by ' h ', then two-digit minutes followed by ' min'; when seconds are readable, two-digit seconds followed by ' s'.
10 h 00 min
